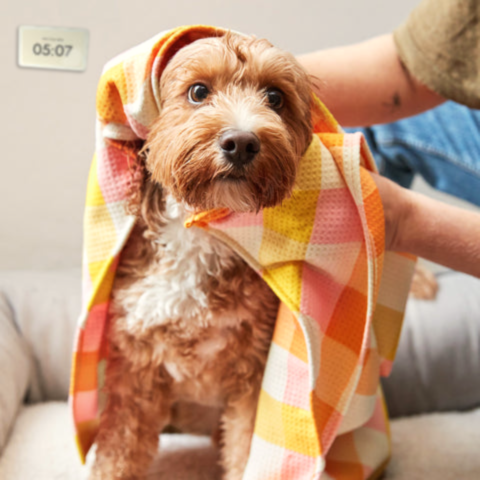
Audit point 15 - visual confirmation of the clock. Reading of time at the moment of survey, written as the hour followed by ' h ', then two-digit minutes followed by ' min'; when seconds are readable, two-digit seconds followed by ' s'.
5 h 07 min
